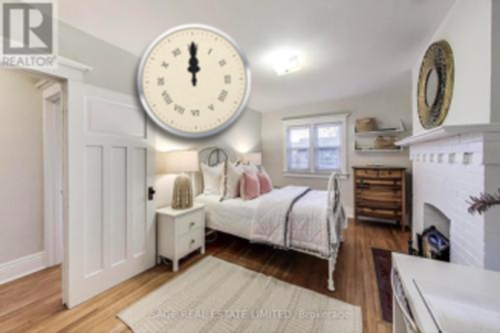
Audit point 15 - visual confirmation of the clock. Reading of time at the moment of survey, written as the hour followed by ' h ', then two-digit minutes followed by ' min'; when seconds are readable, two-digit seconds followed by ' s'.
12 h 00 min
